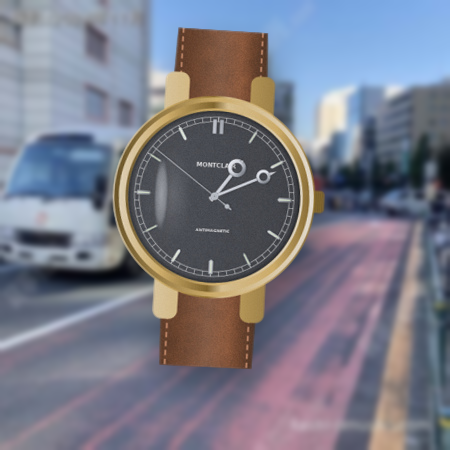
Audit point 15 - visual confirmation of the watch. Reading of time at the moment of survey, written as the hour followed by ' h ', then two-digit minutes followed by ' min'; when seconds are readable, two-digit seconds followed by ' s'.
1 h 10 min 51 s
